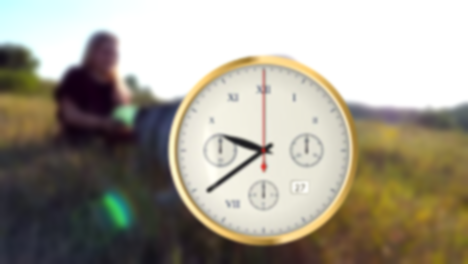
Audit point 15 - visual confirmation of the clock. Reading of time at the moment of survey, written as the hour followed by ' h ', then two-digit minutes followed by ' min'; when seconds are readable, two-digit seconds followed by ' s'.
9 h 39 min
